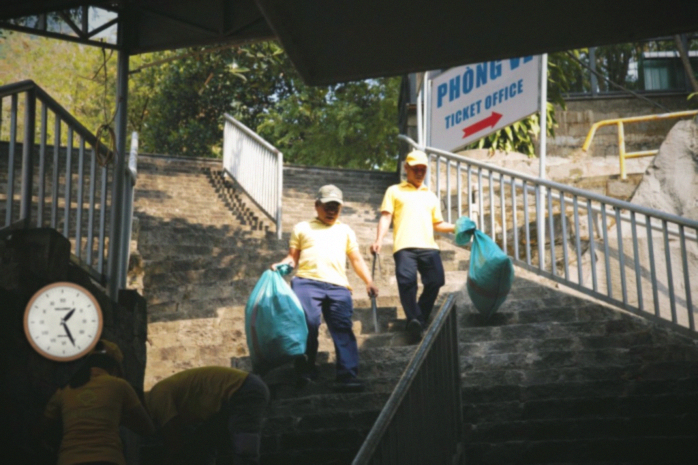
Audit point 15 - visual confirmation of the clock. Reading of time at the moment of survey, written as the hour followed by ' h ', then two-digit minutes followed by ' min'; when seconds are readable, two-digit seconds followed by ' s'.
1 h 26 min
